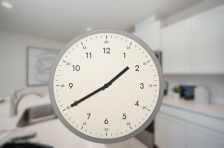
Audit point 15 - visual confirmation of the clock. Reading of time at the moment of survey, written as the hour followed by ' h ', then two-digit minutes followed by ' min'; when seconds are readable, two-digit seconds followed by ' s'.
1 h 40 min
